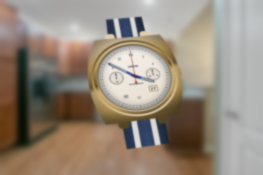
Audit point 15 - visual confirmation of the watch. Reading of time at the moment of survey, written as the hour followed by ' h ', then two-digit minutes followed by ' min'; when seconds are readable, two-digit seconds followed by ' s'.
3 h 51 min
